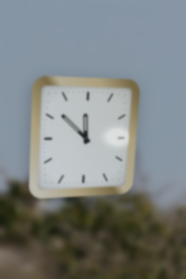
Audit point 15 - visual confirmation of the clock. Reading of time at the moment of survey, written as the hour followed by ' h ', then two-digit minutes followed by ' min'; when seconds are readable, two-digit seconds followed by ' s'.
11 h 52 min
